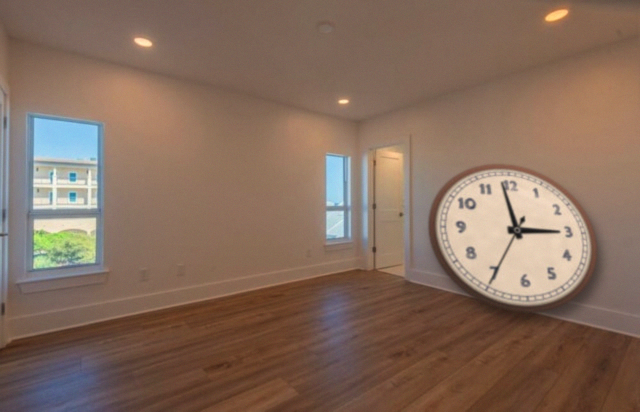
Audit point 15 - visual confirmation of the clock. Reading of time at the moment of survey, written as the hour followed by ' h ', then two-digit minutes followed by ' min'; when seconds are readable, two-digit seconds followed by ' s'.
2 h 58 min 35 s
